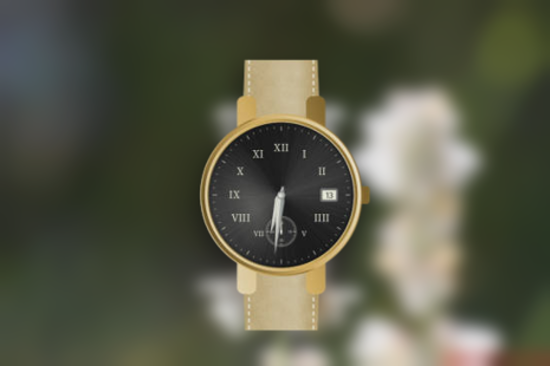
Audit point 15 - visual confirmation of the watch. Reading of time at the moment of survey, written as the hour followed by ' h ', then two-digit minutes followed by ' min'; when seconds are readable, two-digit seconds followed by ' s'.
6 h 31 min
